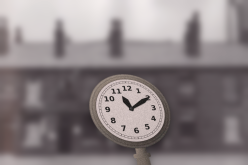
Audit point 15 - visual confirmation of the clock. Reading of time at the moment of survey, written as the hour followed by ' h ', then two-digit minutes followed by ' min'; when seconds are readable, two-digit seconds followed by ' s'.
11 h 10 min
